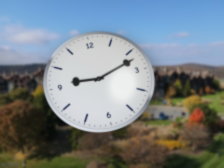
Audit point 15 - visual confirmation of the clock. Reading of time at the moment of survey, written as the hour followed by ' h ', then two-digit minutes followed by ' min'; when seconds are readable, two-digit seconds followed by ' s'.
9 h 12 min
